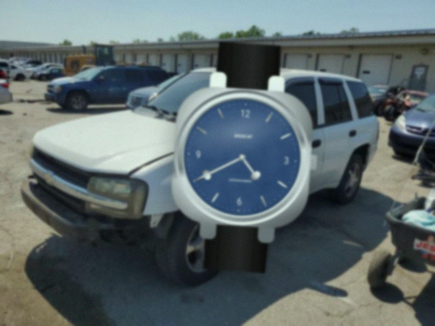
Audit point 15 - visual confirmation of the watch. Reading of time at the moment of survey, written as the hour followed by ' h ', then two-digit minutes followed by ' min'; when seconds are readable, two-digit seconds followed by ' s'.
4 h 40 min
